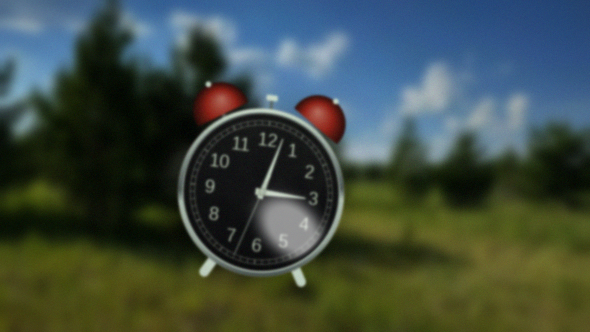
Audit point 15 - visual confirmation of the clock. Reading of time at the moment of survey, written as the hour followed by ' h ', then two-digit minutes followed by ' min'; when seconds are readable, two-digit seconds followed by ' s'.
3 h 02 min 33 s
